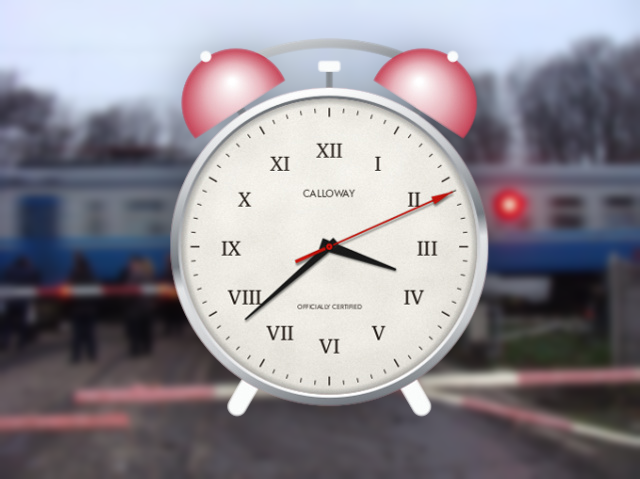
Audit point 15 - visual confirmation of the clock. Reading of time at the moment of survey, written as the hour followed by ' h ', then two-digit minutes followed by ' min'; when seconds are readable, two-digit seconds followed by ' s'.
3 h 38 min 11 s
